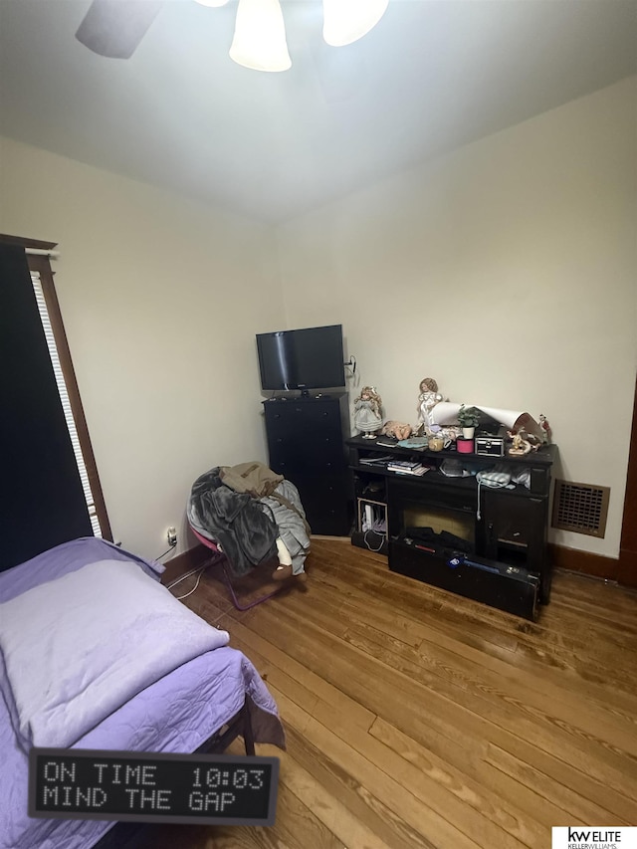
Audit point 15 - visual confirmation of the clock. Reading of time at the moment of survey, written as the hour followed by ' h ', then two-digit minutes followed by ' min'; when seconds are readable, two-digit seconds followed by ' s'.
10 h 03 min
